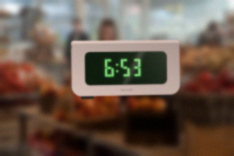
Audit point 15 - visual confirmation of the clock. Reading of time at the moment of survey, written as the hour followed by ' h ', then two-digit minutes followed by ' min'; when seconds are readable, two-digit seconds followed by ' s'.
6 h 53 min
